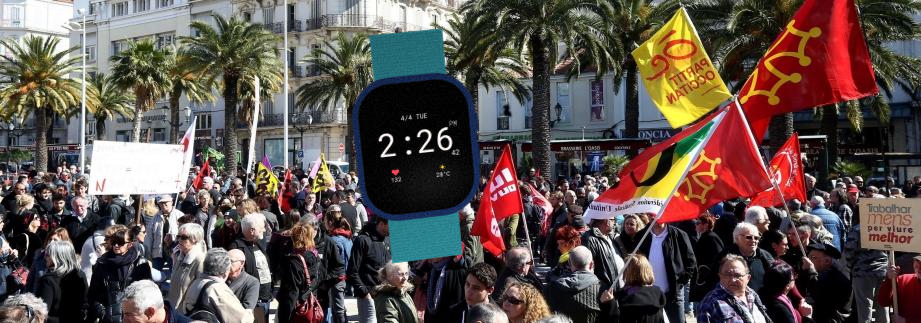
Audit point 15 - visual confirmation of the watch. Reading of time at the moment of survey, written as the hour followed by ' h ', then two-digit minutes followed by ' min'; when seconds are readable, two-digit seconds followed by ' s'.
2 h 26 min
